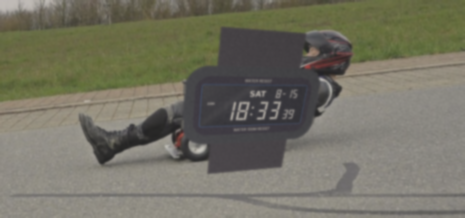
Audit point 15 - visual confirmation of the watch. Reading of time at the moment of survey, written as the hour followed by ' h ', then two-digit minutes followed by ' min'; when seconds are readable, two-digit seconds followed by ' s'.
18 h 33 min
